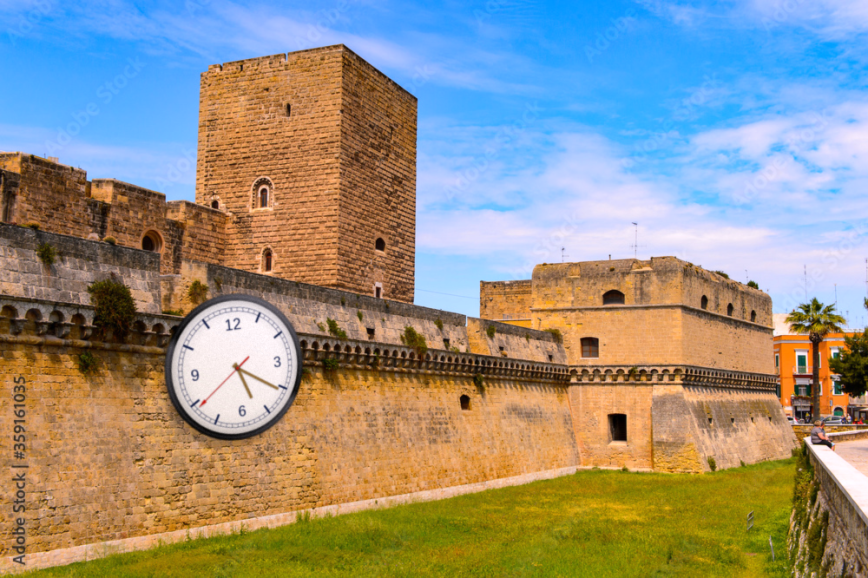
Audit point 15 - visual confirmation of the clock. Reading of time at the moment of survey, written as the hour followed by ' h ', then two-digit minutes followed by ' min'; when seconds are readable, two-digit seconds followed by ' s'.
5 h 20 min 39 s
